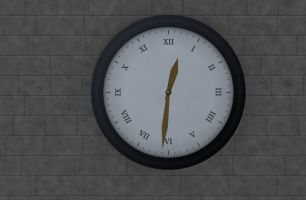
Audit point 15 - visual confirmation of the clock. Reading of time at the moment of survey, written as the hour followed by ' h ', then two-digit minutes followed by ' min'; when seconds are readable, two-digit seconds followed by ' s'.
12 h 31 min
